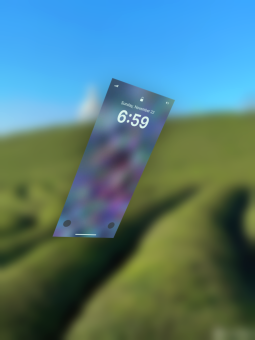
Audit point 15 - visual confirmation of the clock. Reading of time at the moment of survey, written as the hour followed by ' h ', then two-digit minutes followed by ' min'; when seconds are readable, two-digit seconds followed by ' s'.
6 h 59 min
